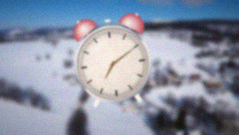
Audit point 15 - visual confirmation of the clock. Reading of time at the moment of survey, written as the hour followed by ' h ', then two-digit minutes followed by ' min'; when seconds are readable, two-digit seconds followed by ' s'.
7 h 10 min
